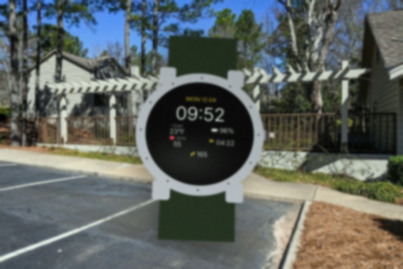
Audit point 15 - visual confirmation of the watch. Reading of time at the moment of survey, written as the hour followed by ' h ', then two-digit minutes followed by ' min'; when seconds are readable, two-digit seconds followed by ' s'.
9 h 52 min
